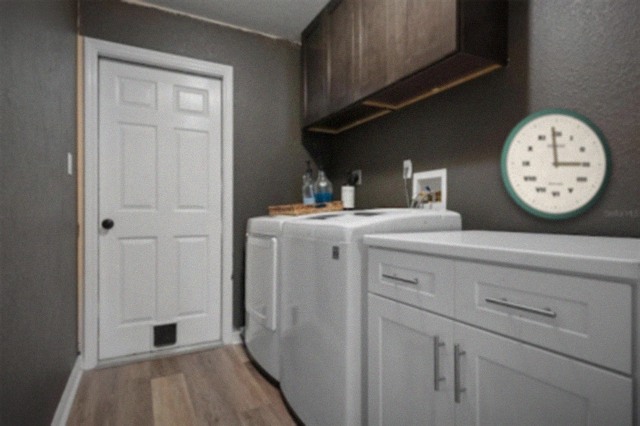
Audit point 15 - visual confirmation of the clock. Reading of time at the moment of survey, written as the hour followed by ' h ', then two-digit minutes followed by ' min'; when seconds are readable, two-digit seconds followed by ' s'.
2 h 59 min
